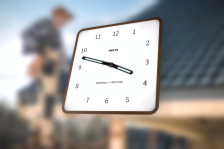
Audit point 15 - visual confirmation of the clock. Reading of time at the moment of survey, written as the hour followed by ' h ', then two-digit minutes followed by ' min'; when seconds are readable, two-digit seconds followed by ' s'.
3 h 48 min
